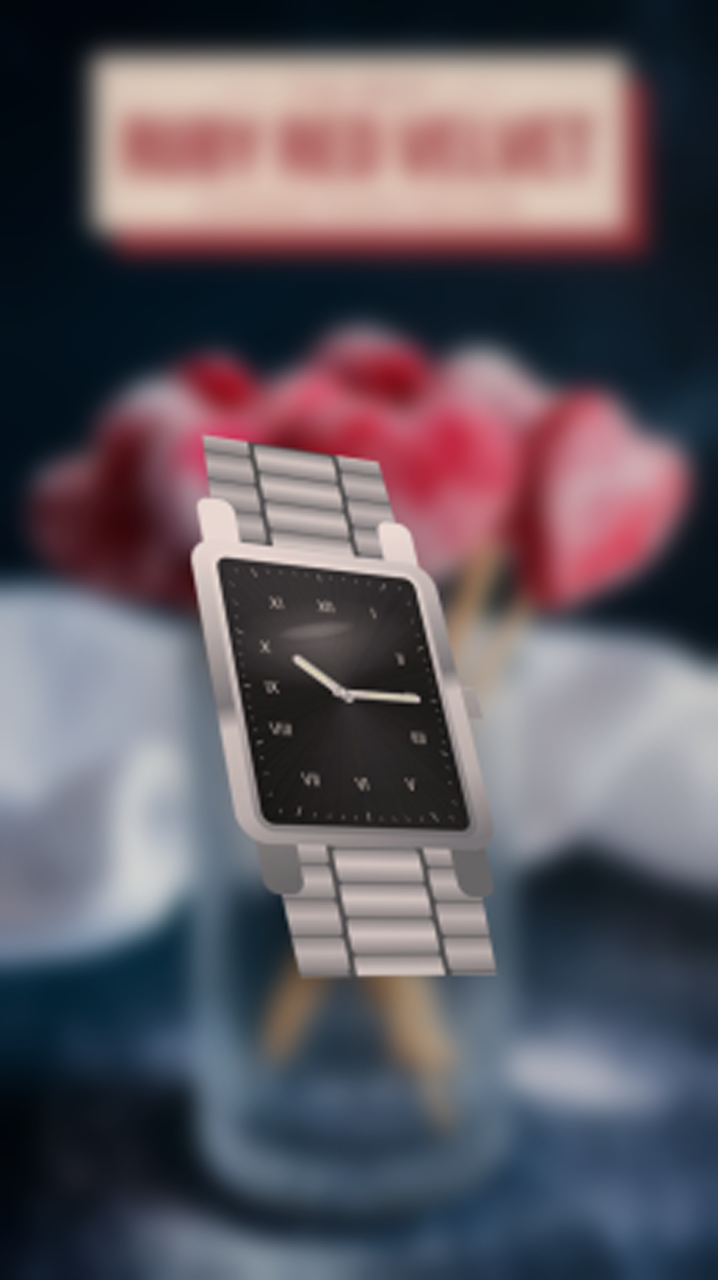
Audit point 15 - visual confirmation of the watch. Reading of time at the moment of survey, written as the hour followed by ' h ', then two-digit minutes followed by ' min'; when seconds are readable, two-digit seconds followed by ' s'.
10 h 15 min
